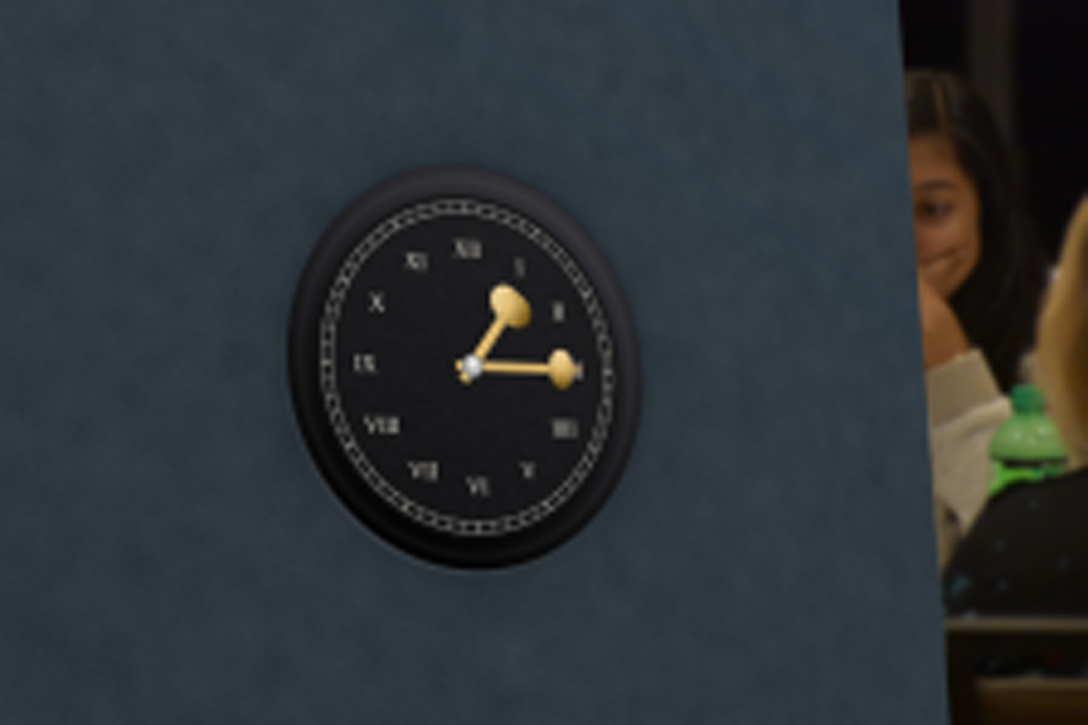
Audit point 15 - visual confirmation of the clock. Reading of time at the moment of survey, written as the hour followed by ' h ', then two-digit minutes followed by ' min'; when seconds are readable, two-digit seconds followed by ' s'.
1 h 15 min
